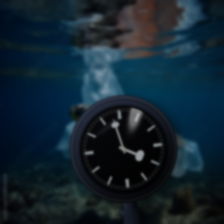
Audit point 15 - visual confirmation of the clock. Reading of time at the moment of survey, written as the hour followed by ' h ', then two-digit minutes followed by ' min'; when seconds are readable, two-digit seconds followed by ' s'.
3 h 58 min
